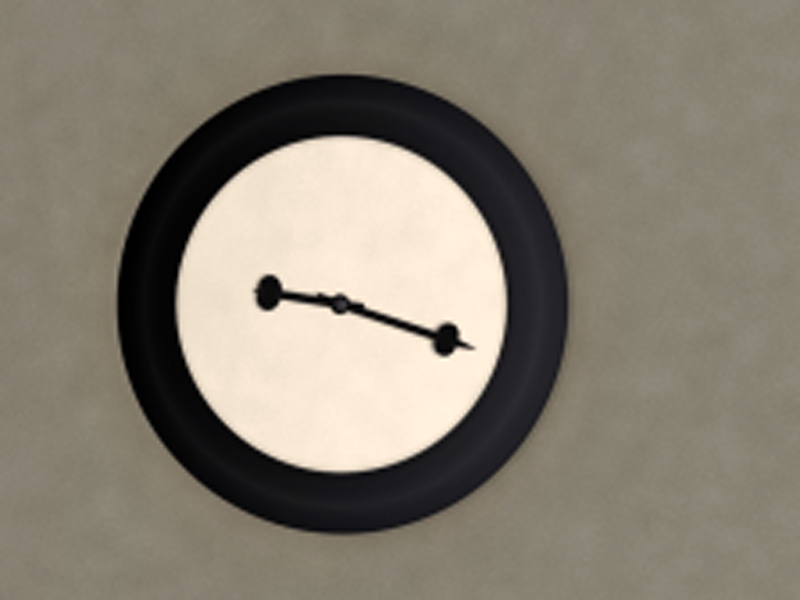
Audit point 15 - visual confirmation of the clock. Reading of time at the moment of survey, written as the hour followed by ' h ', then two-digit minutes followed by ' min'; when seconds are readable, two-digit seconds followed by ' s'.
9 h 18 min
